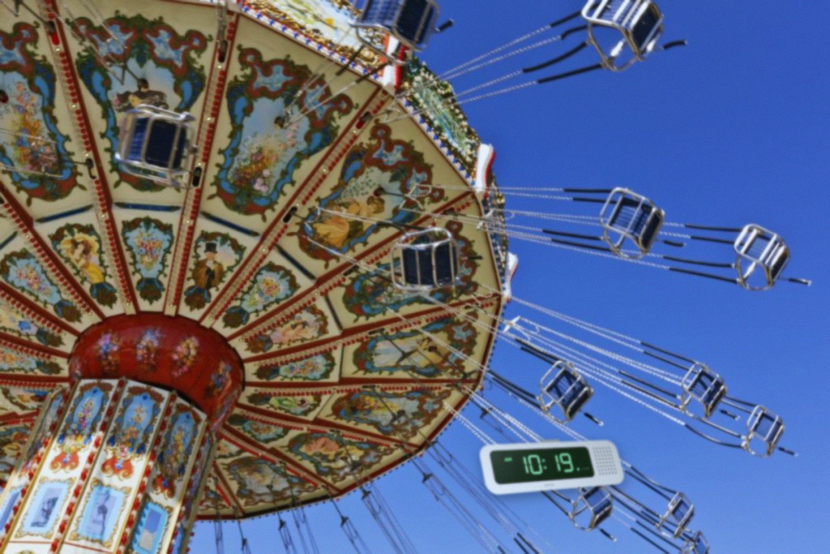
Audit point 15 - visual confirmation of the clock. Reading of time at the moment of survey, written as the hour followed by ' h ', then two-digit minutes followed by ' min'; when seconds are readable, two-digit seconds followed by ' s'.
10 h 19 min
